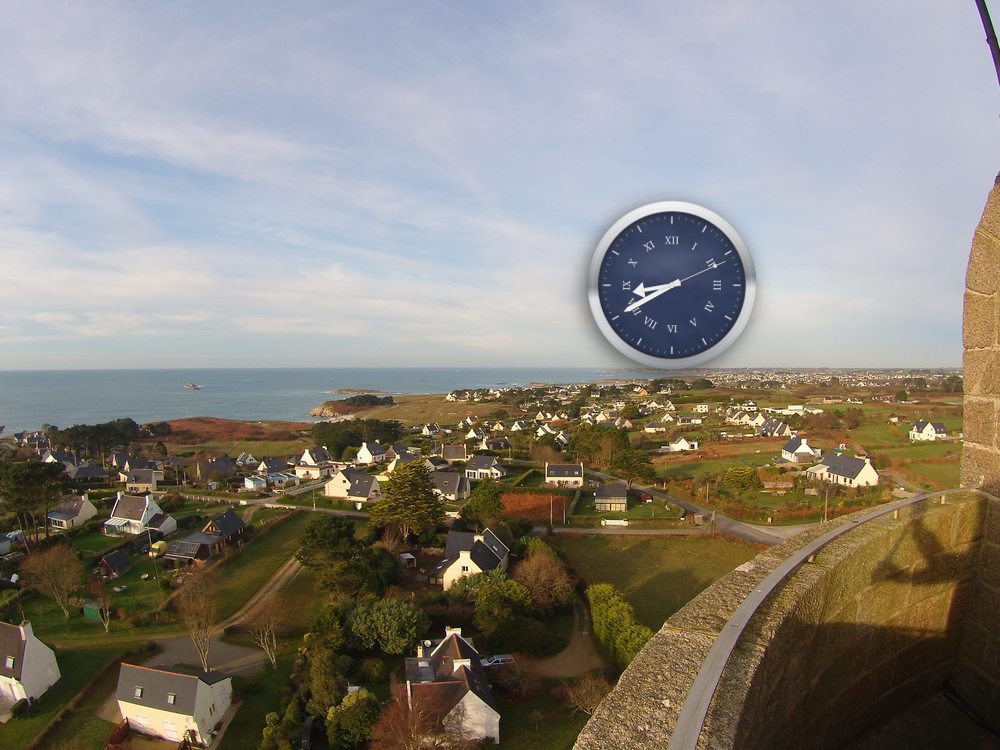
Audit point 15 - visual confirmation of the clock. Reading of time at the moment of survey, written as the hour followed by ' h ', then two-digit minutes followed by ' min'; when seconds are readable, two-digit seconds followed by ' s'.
8 h 40 min 11 s
